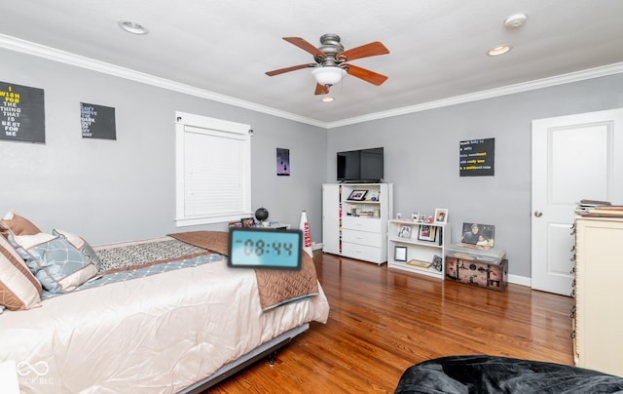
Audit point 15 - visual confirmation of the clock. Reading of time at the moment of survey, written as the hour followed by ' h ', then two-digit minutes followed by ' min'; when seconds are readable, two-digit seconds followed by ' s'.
8 h 44 min
